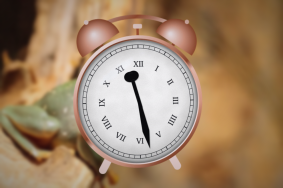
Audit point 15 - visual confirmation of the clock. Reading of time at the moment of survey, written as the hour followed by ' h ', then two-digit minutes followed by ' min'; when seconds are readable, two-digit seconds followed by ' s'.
11 h 28 min
